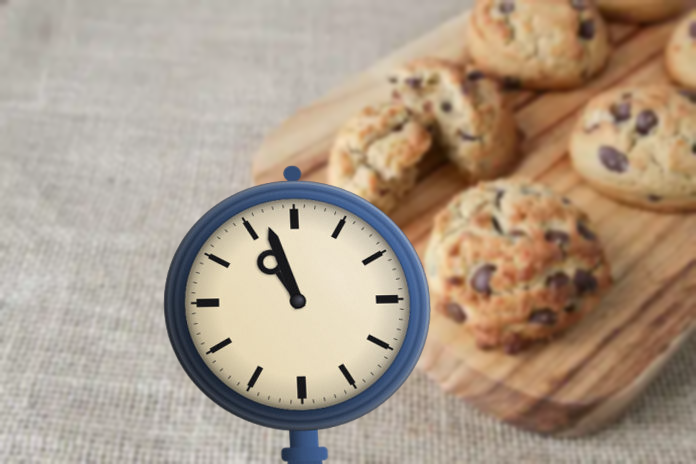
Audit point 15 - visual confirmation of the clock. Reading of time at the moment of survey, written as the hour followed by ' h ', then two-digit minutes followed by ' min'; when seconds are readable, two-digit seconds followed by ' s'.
10 h 57 min
